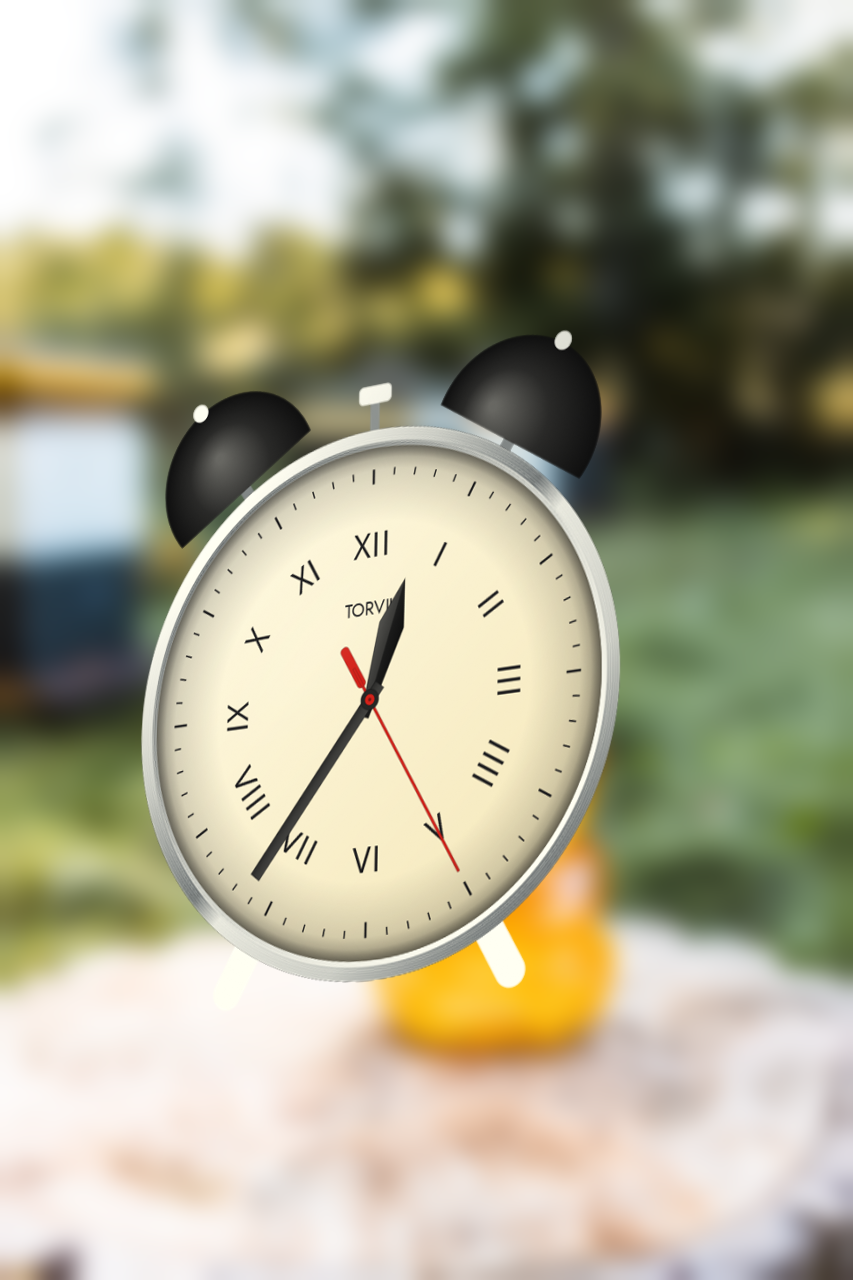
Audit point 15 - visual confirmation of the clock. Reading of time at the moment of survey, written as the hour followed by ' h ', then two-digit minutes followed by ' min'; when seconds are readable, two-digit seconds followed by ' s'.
12 h 36 min 25 s
